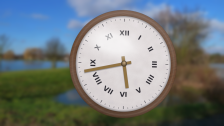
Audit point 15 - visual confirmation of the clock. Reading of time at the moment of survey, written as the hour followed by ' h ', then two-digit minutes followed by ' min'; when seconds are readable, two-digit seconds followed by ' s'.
5 h 43 min
